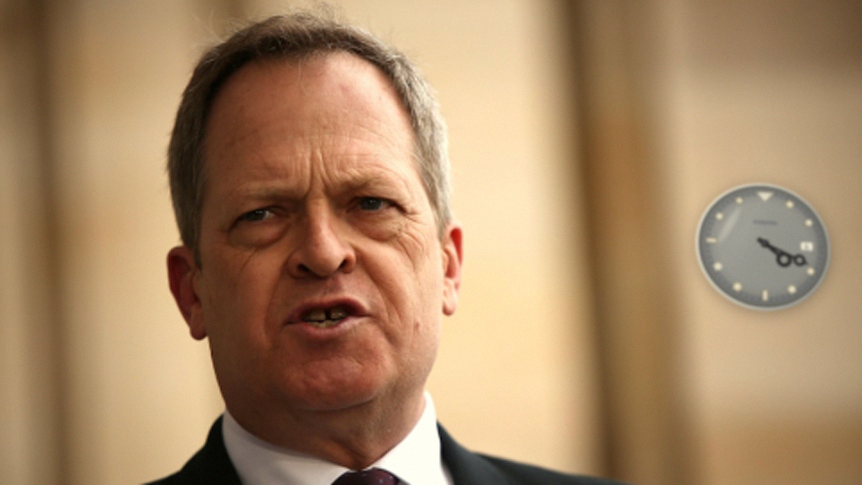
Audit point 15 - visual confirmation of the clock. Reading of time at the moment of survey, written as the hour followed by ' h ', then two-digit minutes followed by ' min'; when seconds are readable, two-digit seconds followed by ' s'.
4 h 19 min
